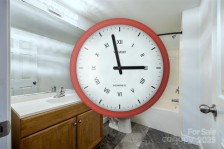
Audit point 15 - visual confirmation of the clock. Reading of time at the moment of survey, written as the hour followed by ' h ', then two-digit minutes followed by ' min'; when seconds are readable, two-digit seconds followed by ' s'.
2 h 58 min
